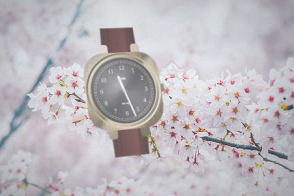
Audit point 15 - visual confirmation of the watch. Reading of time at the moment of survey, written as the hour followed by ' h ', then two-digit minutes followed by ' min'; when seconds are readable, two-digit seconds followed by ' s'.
11 h 27 min
